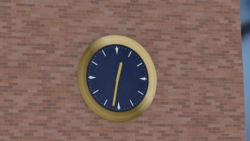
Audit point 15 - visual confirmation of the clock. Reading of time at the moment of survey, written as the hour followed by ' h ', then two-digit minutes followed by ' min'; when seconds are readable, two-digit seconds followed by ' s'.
12 h 32 min
